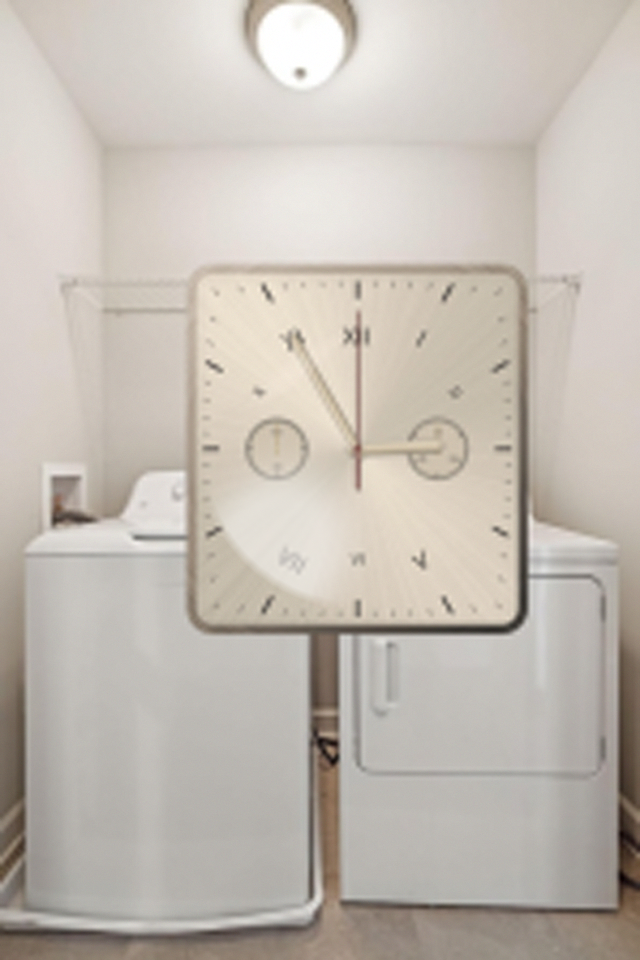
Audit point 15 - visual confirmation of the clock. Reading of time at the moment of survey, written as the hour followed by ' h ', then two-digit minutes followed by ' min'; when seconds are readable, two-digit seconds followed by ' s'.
2 h 55 min
